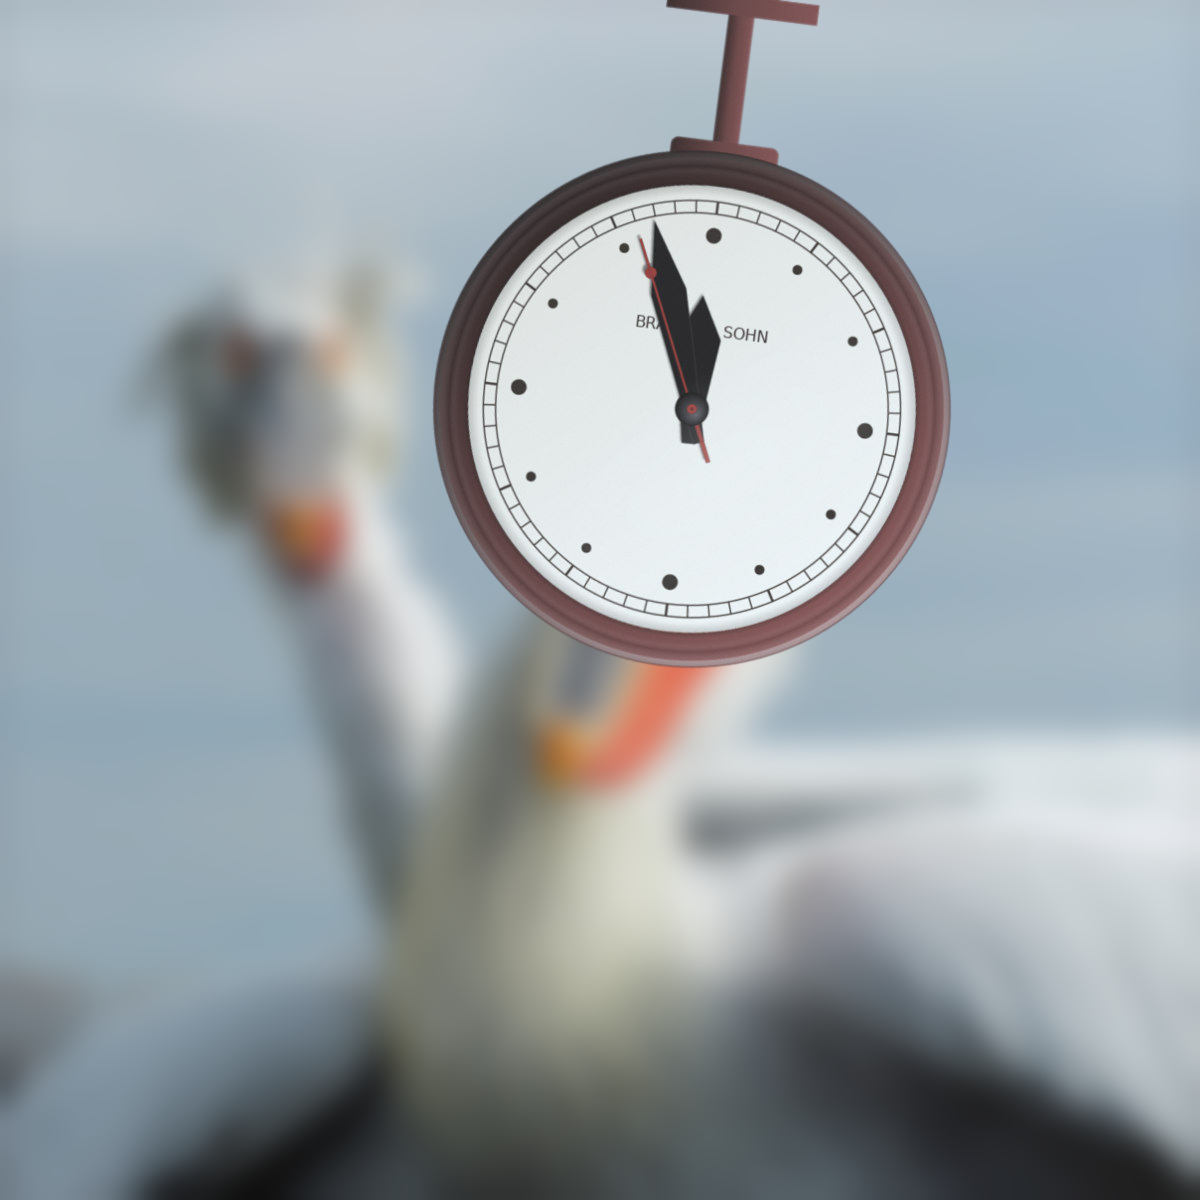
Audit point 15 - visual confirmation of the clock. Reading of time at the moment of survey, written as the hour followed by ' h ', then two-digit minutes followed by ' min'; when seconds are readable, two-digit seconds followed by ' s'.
11 h 56 min 56 s
